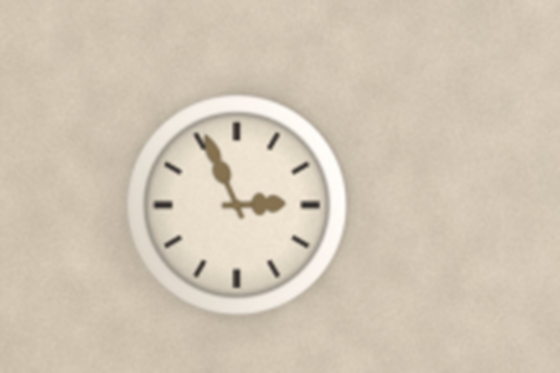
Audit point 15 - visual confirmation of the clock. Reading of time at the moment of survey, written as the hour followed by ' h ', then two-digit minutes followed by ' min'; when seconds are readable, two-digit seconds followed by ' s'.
2 h 56 min
